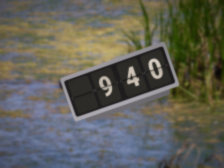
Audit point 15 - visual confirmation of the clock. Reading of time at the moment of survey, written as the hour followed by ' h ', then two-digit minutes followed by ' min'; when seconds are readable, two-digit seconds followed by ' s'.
9 h 40 min
